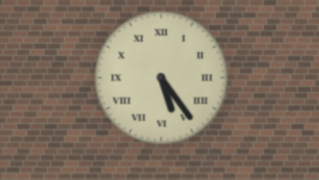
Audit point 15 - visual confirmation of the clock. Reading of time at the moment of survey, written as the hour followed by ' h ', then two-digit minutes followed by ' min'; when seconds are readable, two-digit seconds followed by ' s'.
5 h 24 min
